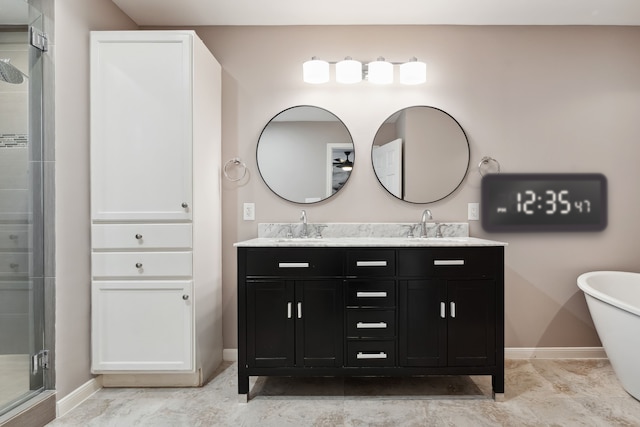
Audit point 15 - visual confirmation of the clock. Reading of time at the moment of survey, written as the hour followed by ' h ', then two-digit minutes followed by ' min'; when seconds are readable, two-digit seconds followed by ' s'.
12 h 35 min 47 s
